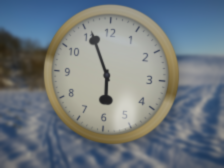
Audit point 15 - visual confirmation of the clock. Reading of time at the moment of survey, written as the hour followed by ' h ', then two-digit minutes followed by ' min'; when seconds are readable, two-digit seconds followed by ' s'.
5 h 56 min
